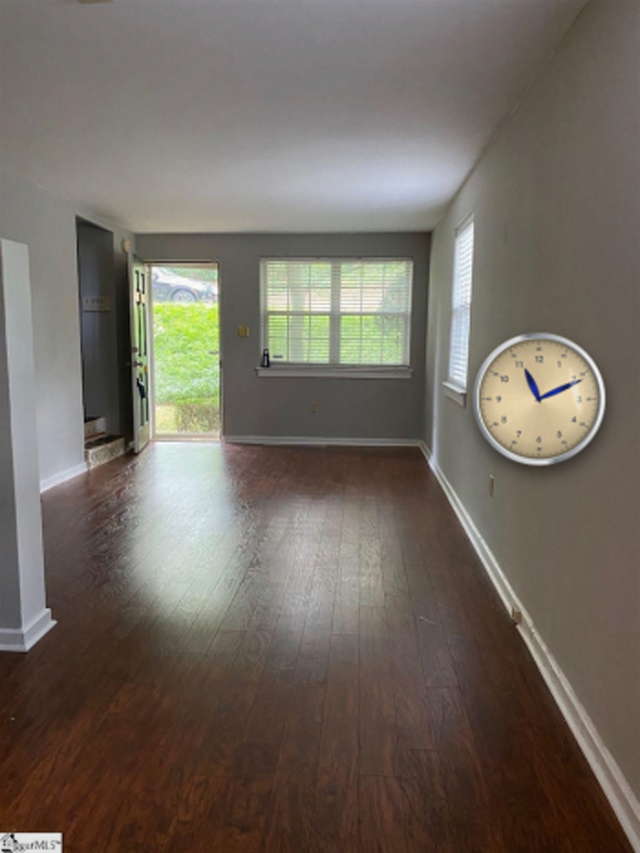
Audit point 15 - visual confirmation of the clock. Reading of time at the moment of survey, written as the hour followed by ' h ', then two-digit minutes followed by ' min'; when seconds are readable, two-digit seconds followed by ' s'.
11 h 11 min
